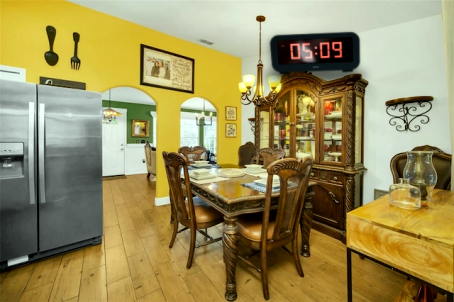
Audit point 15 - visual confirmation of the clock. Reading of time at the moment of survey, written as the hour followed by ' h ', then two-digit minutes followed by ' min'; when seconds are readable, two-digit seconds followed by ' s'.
5 h 09 min
